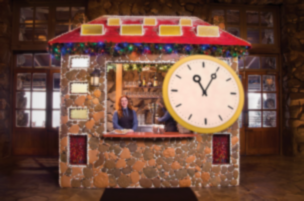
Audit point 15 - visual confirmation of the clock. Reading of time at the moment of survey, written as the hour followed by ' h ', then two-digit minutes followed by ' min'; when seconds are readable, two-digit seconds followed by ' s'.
11 h 05 min
